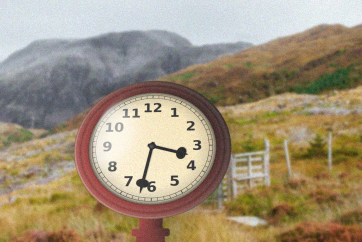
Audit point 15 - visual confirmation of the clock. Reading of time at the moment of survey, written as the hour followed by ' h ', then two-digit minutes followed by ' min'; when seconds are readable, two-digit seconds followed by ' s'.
3 h 32 min
